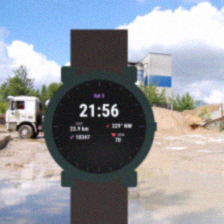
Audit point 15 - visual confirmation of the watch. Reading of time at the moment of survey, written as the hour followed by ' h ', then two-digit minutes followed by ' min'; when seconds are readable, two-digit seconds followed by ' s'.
21 h 56 min
